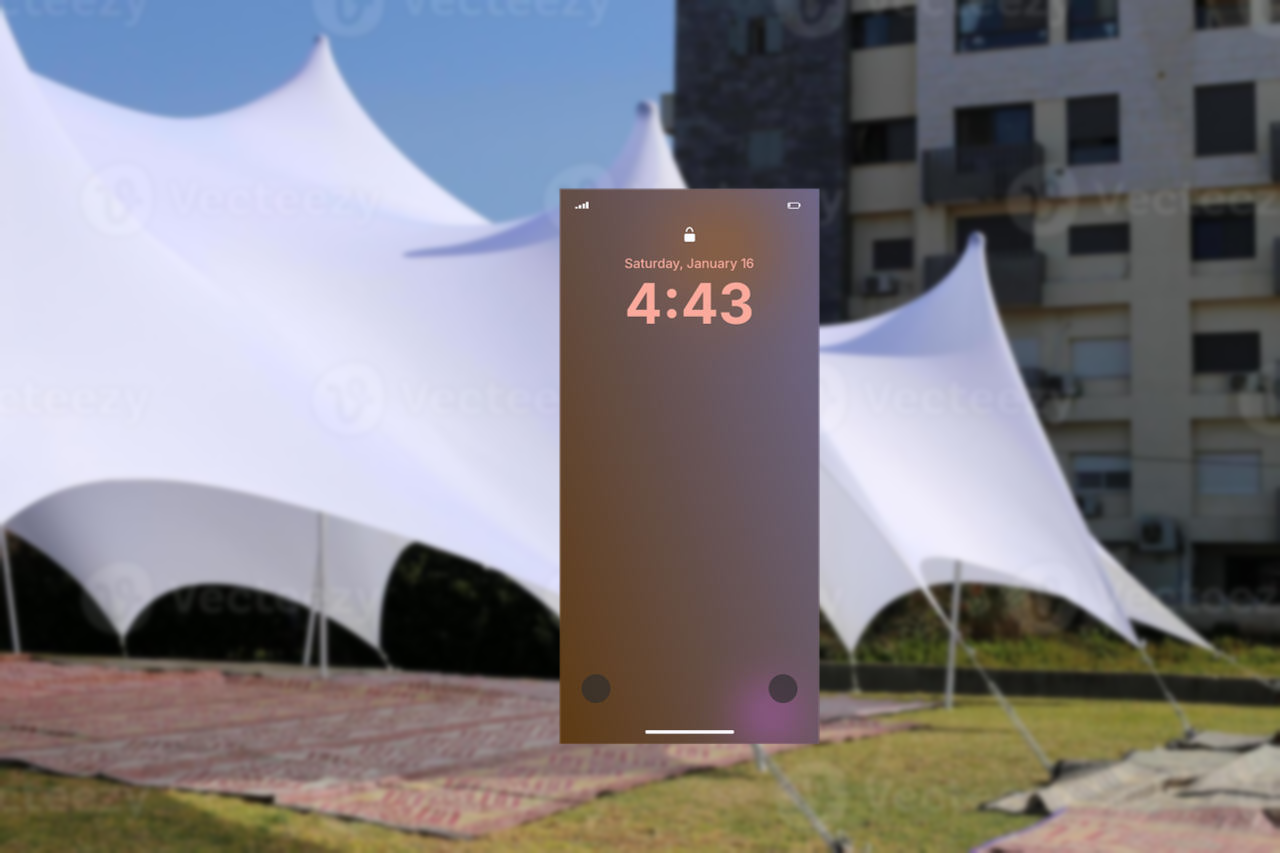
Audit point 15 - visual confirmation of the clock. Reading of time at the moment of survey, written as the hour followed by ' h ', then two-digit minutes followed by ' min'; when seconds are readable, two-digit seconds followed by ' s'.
4 h 43 min
